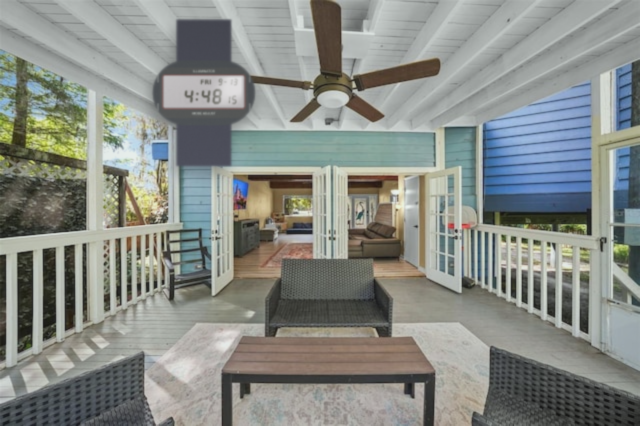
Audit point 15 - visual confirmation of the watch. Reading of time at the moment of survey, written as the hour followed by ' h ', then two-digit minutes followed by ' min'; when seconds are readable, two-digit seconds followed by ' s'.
4 h 48 min
